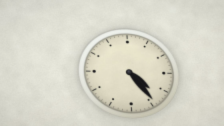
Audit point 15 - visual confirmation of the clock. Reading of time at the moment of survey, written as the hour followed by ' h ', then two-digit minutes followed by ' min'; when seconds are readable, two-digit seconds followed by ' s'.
4 h 24 min
